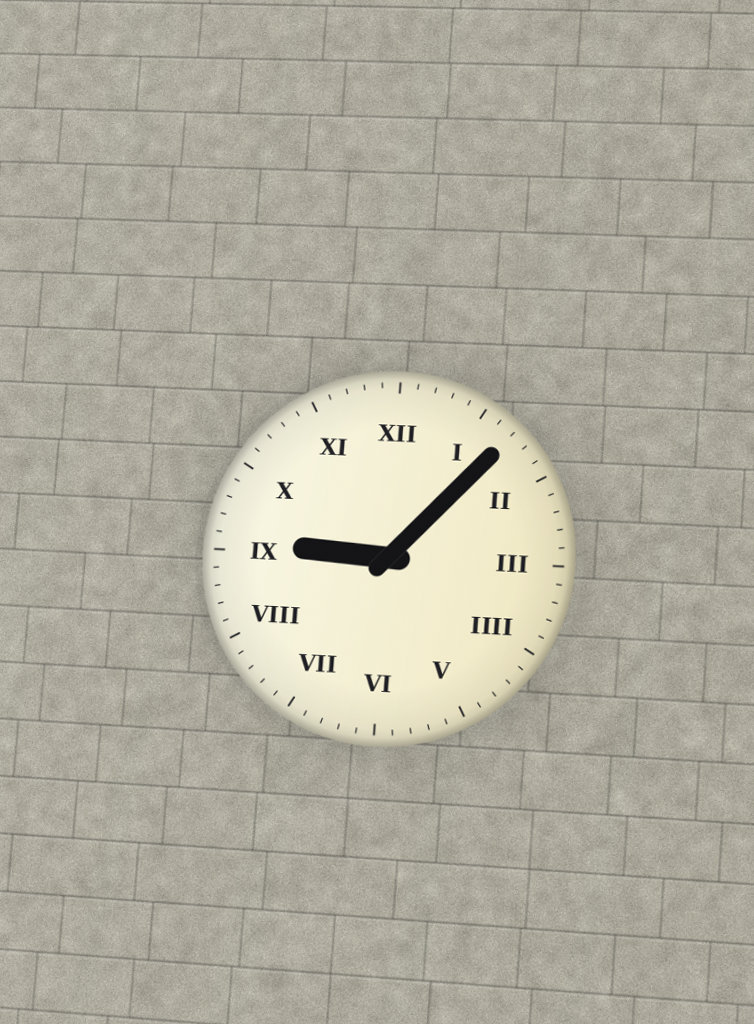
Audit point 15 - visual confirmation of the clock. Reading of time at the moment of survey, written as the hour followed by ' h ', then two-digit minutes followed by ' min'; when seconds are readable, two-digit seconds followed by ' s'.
9 h 07 min
